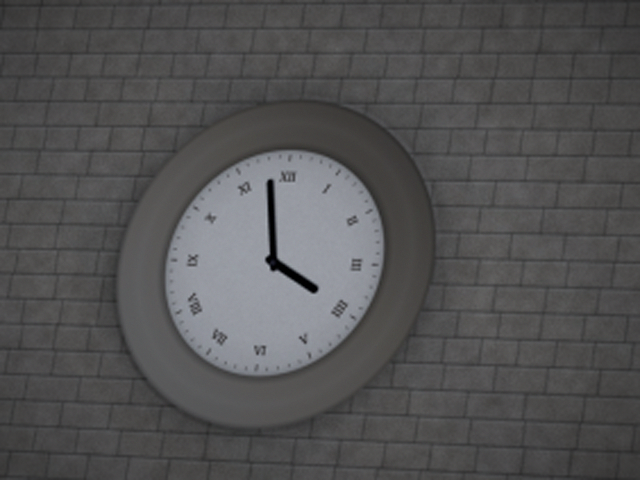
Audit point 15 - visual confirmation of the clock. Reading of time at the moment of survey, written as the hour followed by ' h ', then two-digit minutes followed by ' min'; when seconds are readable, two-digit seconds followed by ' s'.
3 h 58 min
